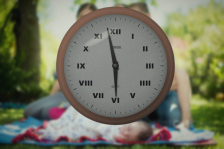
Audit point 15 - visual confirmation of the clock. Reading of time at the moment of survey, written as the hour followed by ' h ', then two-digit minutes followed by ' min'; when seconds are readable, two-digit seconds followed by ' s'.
5 h 58 min
